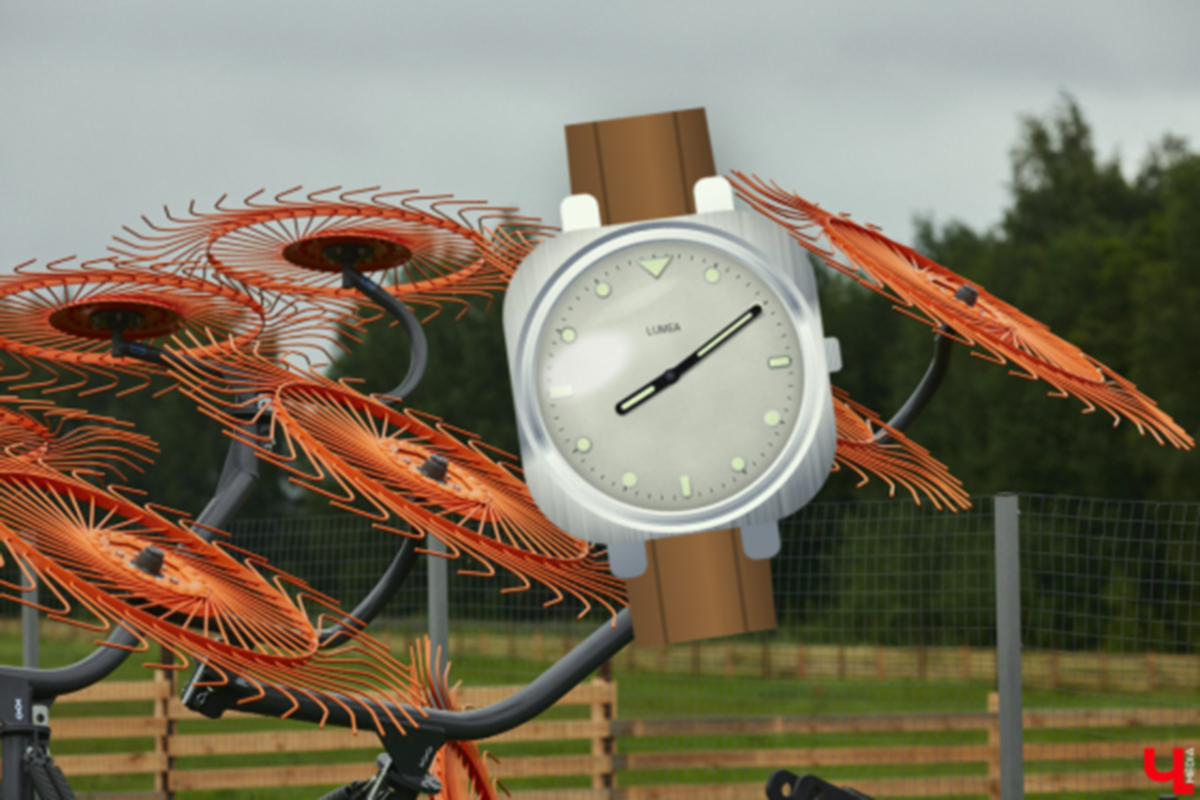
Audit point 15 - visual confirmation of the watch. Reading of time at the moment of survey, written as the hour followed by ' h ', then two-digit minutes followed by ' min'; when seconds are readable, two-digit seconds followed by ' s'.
8 h 10 min
